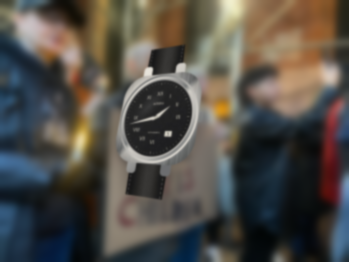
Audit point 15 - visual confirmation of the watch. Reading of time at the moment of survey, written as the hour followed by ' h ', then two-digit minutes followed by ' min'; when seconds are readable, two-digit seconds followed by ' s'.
1 h 43 min
